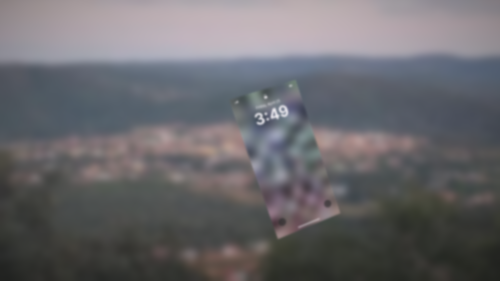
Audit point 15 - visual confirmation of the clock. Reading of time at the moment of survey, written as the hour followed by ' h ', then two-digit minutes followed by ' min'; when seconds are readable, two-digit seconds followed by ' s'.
3 h 49 min
